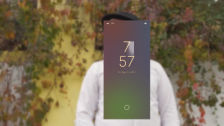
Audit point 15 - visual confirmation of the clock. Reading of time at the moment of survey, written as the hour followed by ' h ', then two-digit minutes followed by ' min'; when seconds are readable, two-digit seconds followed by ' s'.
7 h 57 min
